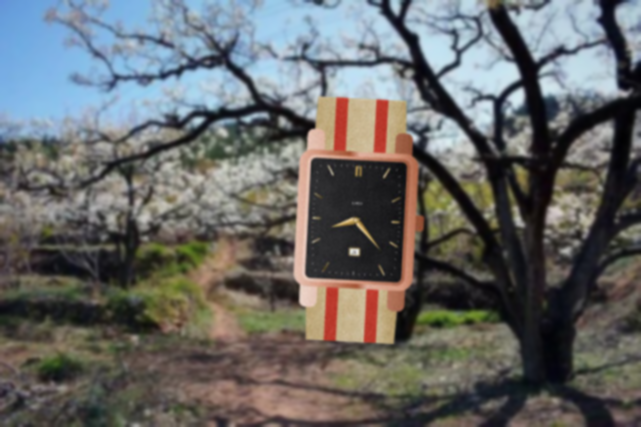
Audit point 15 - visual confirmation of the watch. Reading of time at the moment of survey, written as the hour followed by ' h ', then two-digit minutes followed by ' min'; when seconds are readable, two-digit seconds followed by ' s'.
8 h 23 min
